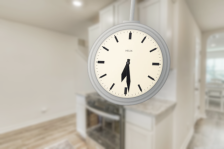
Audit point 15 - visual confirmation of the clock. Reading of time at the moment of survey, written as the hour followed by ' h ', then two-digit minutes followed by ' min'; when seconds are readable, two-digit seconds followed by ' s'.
6 h 29 min
